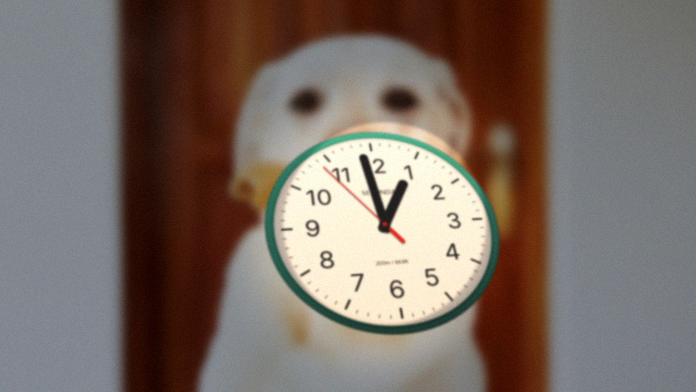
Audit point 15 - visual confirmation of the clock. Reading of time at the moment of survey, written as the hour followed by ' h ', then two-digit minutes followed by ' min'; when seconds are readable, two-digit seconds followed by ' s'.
12 h 58 min 54 s
